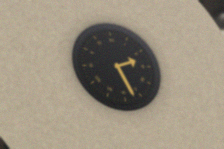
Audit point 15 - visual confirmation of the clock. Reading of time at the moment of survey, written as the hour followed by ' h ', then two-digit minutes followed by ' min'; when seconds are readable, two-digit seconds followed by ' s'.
2 h 27 min
